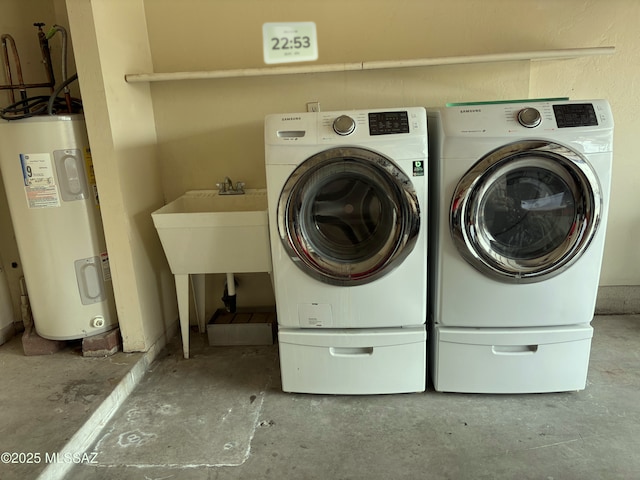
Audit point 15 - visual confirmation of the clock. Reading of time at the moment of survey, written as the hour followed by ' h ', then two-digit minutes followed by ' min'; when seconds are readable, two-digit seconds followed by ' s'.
22 h 53 min
